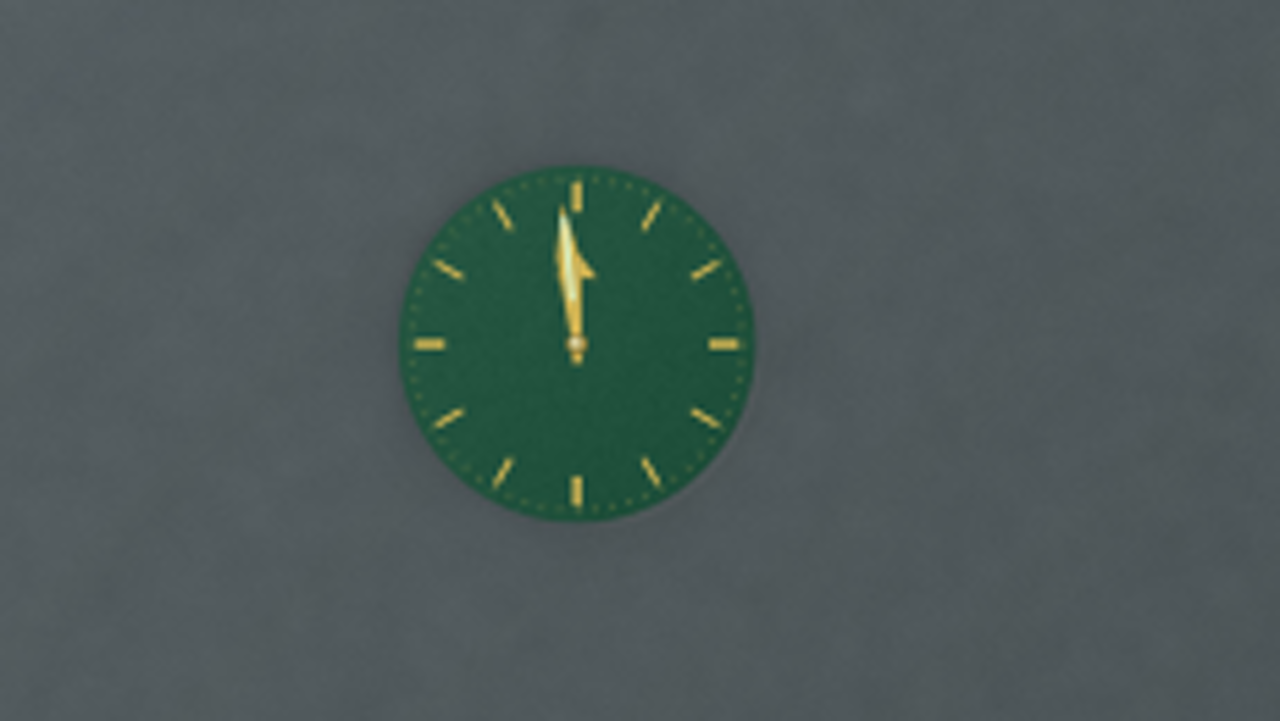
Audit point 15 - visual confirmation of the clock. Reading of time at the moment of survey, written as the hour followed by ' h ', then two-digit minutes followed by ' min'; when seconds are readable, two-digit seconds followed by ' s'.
11 h 59 min
